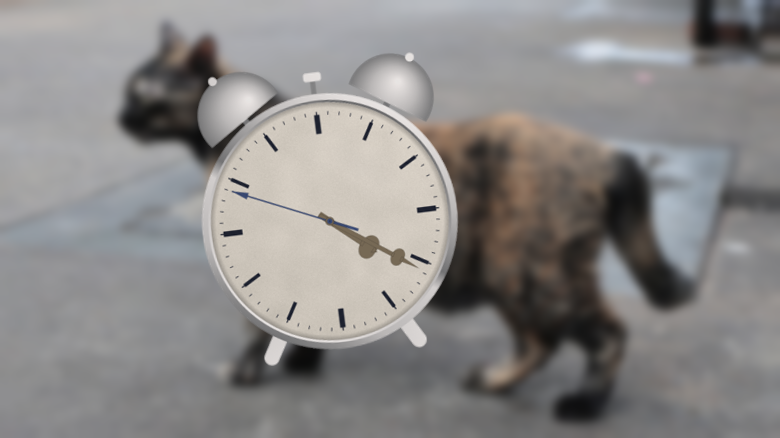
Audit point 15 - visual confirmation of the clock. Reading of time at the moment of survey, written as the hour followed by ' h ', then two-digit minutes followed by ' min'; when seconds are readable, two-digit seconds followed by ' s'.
4 h 20 min 49 s
